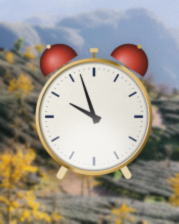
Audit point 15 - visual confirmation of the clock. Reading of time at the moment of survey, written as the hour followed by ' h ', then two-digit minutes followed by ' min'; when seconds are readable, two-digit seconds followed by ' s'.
9 h 57 min
